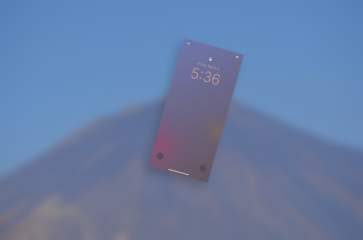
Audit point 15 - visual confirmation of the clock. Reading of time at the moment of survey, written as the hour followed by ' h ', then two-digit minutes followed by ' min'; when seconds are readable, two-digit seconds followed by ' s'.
5 h 36 min
